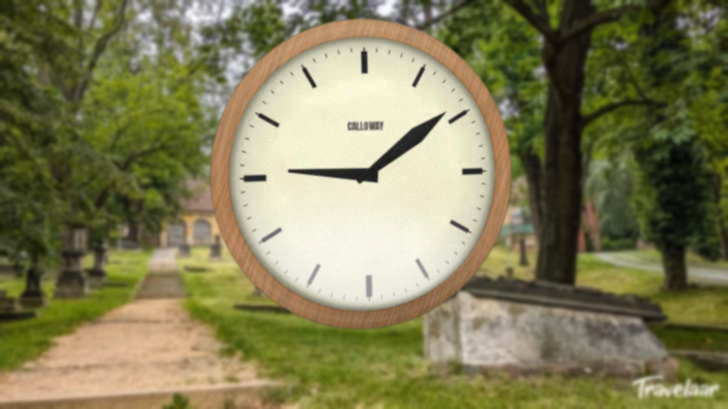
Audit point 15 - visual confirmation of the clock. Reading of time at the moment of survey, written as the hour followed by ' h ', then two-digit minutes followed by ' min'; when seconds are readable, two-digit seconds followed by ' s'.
9 h 09 min
